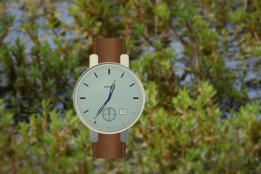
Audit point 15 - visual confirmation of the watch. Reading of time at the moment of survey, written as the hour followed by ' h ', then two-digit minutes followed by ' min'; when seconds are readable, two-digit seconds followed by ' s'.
12 h 36 min
